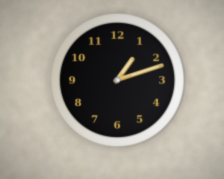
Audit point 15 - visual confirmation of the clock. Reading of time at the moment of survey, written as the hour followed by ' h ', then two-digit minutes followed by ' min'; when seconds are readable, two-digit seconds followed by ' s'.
1 h 12 min
